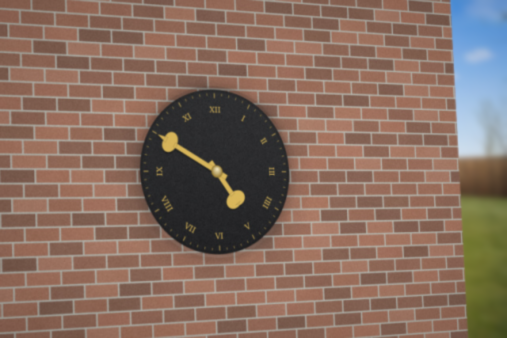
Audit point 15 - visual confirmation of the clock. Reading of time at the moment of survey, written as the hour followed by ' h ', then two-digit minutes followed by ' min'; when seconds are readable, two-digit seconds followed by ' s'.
4 h 50 min
